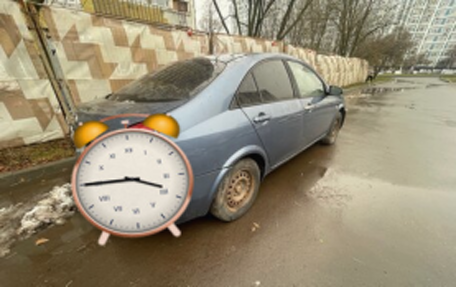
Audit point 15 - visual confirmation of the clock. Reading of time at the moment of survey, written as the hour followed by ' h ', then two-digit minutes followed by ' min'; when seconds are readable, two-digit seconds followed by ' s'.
3 h 45 min
